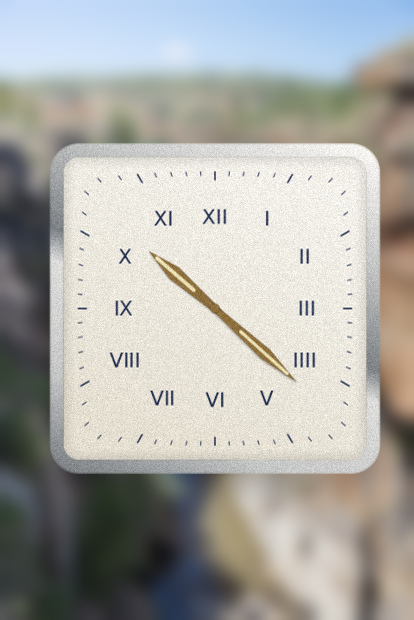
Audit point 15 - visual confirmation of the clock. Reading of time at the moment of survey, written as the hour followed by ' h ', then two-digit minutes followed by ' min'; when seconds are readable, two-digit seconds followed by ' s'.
10 h 22 min
